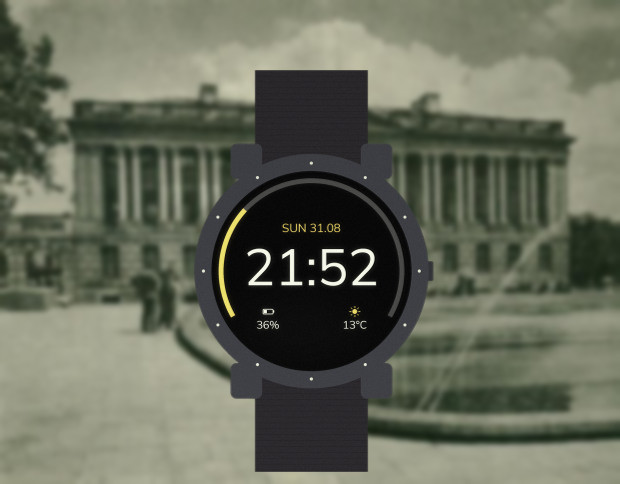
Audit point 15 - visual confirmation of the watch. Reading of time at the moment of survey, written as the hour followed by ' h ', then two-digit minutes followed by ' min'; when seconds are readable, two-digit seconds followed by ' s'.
21 h 52 min
